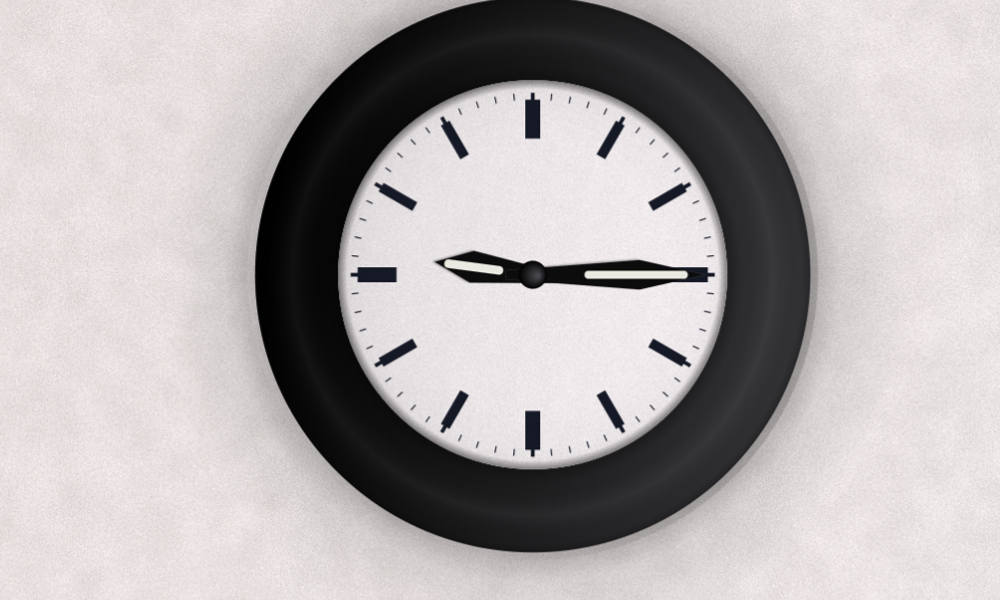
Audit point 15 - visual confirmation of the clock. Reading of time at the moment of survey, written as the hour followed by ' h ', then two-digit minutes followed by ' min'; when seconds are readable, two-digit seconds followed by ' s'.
9 h 15 min
